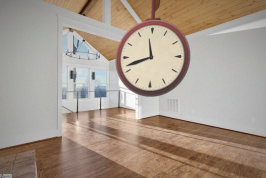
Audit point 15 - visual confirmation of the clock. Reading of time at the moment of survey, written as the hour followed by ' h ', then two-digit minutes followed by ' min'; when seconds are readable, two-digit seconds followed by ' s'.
11 h 42 min
